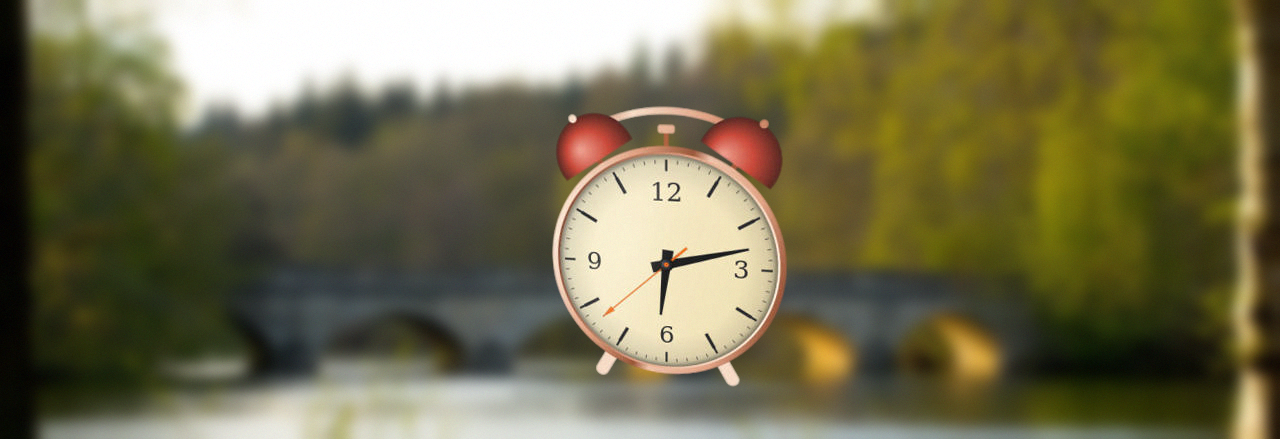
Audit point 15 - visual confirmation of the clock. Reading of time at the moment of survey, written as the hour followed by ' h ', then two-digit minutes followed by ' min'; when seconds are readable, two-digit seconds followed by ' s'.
6 h 12 min 38 s
